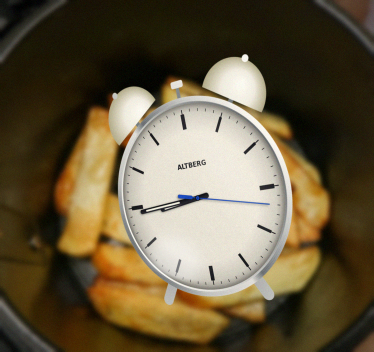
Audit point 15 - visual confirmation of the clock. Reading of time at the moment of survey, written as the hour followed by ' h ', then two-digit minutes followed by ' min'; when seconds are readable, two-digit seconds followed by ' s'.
8 h 44 min 17 s
